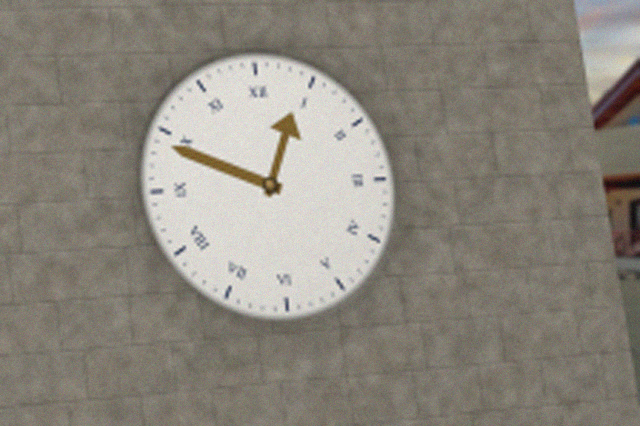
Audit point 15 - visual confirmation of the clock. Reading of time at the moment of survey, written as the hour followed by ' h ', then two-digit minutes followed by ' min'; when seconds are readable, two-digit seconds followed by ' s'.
12 h 49 min
